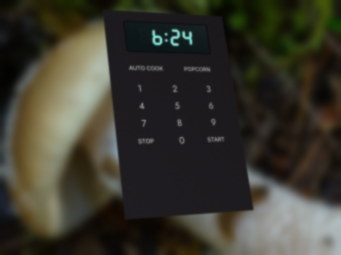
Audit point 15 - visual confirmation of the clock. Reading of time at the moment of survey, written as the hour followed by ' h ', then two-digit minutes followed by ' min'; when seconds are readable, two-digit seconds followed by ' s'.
6 h 24 min
